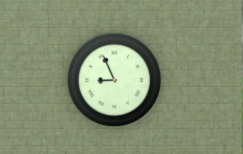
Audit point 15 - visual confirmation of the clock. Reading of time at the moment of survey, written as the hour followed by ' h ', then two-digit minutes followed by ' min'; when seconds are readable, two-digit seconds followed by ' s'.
8 h 56 min
